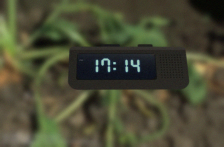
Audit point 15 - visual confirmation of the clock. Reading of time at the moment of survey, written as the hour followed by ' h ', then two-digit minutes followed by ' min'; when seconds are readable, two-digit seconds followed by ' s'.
17 h 14 min
